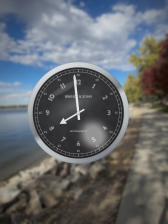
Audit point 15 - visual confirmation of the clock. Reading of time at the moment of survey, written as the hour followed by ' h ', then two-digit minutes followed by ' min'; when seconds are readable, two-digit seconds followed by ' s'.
7 h 59 min
